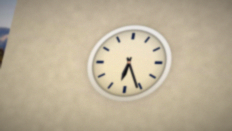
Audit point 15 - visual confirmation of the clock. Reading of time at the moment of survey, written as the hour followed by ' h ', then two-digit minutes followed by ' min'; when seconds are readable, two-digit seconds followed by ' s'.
6 h 26 min
